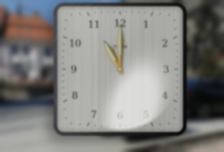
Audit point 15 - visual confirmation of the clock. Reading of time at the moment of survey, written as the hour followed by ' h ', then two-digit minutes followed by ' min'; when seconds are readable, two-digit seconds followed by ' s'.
11 h 00 min
